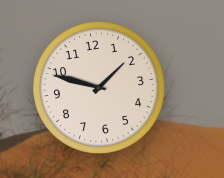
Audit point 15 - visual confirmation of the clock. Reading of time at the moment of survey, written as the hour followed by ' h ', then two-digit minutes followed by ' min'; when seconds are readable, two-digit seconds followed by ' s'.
1 h 49 min
